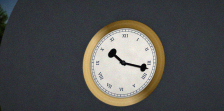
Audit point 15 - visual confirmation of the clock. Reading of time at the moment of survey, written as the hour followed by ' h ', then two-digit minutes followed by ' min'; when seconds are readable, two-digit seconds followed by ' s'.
10 h 17 min
